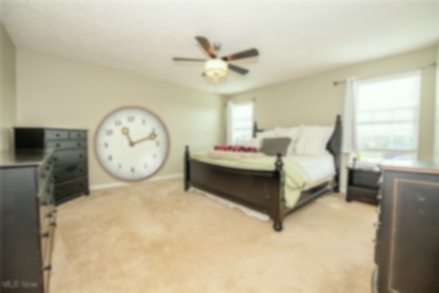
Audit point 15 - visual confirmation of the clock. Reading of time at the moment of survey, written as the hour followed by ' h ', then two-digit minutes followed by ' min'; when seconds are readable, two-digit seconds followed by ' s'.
11 h 12 min
